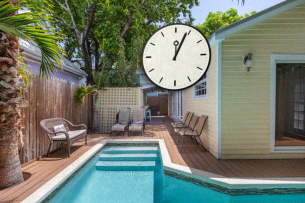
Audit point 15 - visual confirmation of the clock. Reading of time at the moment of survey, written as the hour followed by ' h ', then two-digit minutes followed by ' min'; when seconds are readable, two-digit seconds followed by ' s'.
12 h 04 min
